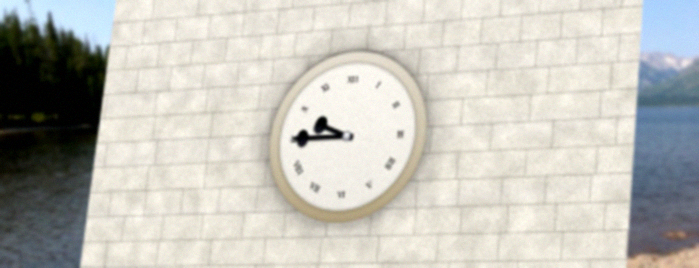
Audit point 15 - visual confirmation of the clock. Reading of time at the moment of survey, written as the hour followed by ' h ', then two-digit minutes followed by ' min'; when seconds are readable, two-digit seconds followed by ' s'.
9 h 45 min
